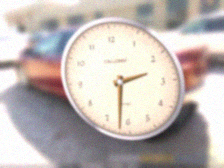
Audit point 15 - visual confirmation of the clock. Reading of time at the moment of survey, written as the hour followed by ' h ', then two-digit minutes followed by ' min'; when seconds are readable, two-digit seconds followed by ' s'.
2 h 32 min
